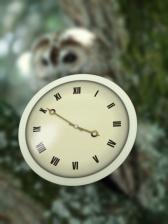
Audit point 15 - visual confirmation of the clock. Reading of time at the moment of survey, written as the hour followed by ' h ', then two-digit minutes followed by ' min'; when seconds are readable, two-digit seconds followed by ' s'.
3 h 51 min
